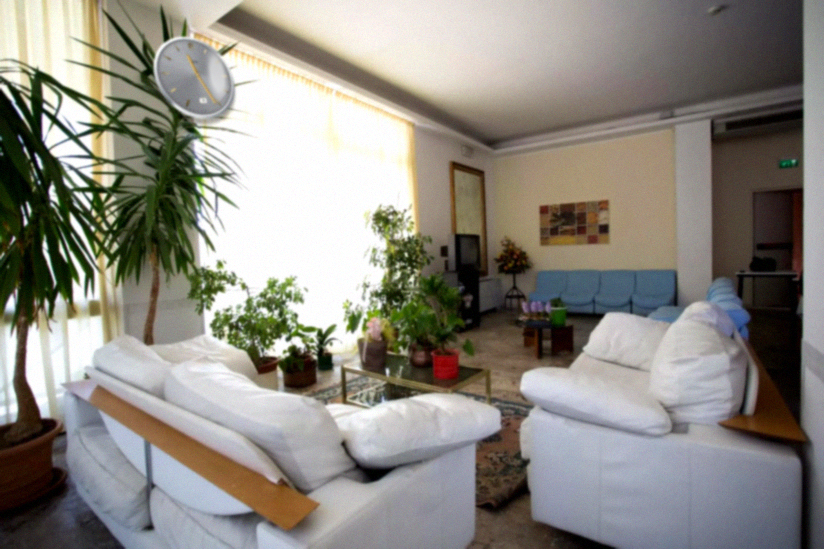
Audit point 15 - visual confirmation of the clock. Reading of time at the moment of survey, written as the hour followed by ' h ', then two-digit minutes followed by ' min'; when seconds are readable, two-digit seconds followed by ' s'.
11 h 26 min
